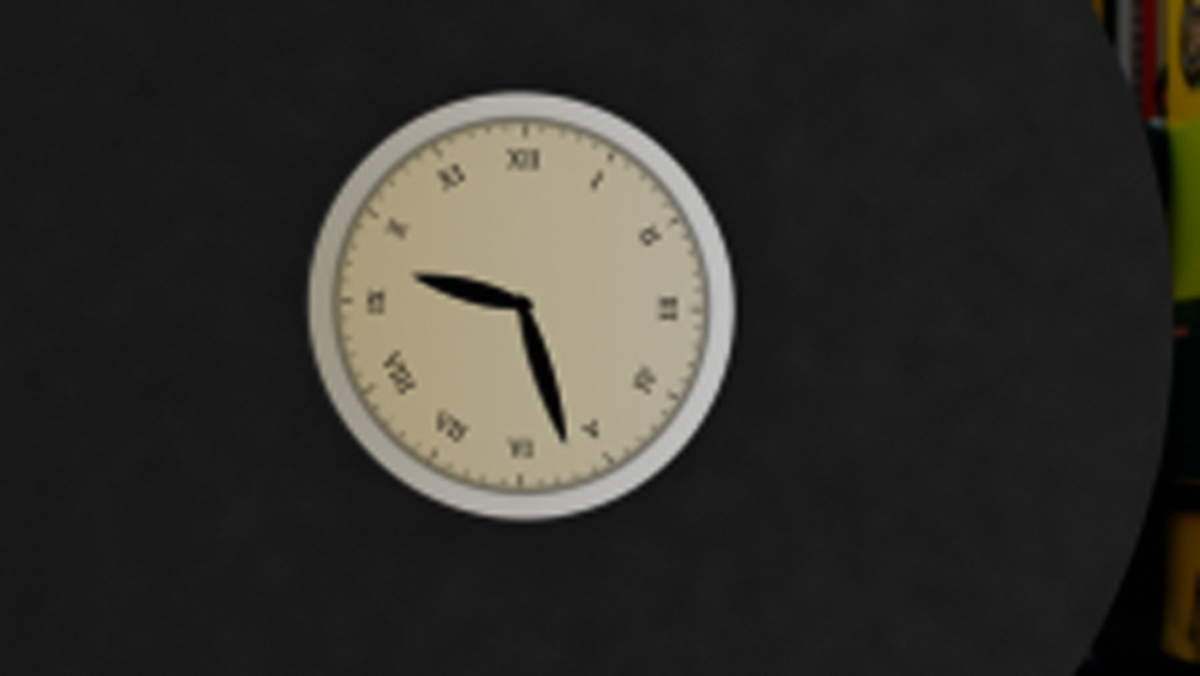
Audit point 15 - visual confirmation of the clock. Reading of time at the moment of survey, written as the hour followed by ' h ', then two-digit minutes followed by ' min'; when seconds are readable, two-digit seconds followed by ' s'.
9 h 27 min
